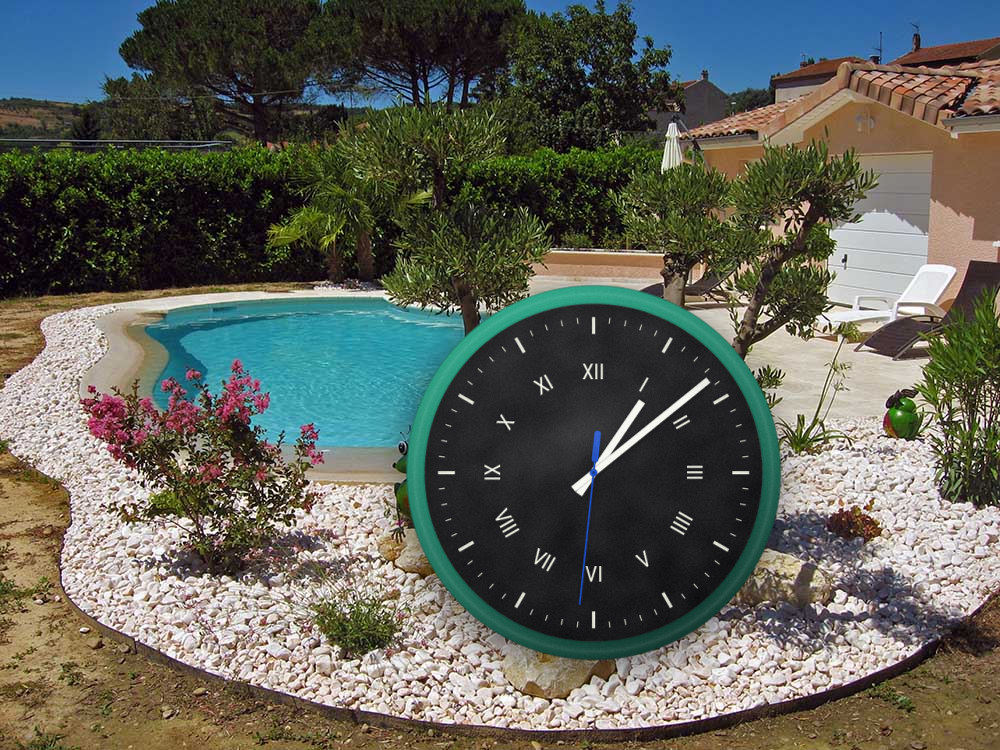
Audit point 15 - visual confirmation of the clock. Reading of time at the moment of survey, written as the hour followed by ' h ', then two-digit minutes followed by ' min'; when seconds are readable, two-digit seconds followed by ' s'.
1 h 08 min 31 s
